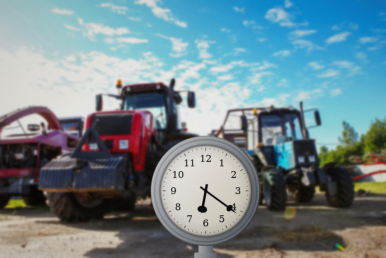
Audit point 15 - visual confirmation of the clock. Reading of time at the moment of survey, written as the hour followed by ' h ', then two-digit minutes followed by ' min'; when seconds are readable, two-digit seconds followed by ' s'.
6 h 21 min
